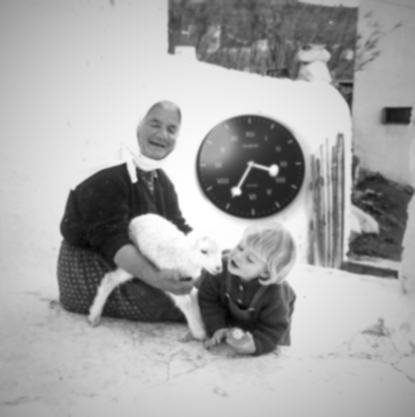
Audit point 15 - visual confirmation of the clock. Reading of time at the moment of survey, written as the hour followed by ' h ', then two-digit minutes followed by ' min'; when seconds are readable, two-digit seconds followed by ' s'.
3 h 35 min
